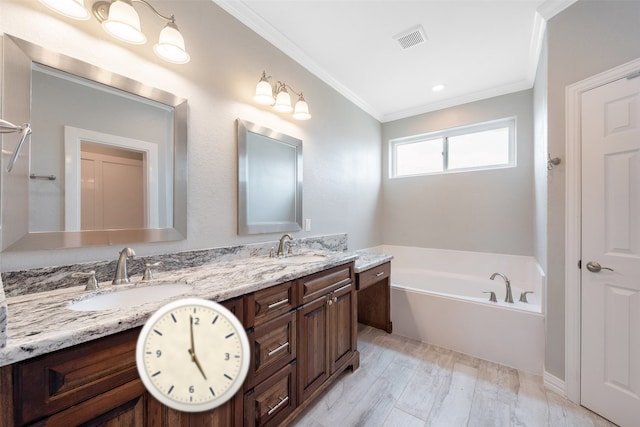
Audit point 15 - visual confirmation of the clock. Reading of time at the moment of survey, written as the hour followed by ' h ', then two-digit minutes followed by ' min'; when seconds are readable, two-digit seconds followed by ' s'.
4 h 59 min
